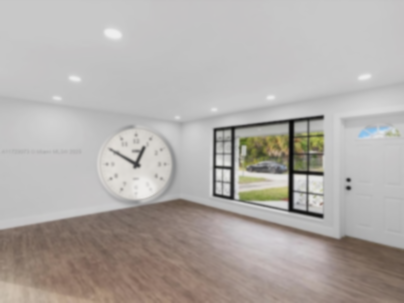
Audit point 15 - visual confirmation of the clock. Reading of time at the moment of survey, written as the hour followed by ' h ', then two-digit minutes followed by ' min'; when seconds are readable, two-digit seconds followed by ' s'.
12 h 50 min
